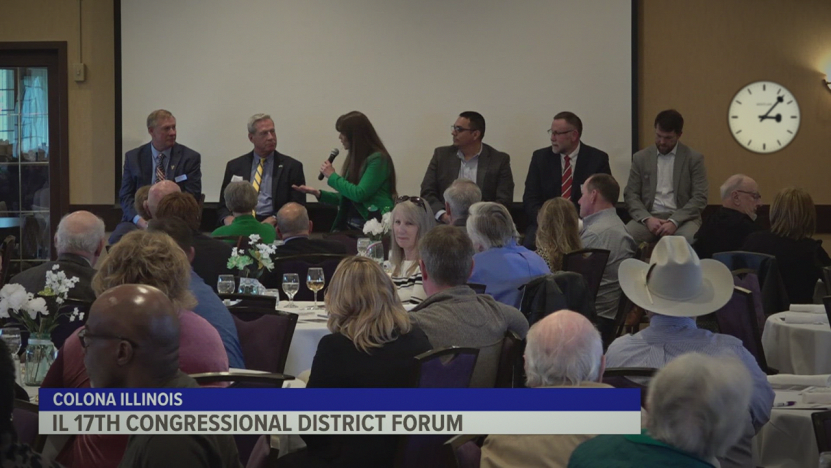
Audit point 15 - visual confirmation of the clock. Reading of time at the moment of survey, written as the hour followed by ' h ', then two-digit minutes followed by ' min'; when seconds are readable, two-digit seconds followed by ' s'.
3 h 07 min
